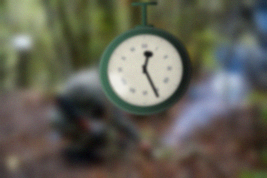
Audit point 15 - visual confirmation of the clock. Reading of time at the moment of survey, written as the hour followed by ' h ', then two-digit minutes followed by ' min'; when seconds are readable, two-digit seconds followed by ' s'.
12 h 26 min
